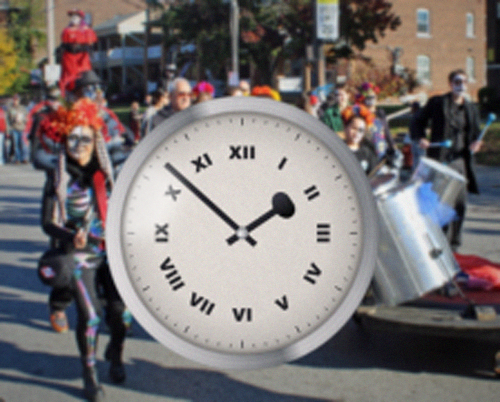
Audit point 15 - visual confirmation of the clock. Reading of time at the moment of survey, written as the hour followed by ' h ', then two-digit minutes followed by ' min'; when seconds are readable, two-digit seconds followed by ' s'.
1 h 52 min
